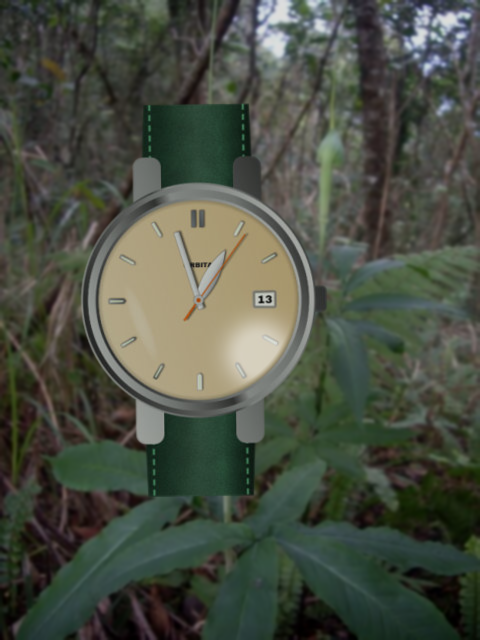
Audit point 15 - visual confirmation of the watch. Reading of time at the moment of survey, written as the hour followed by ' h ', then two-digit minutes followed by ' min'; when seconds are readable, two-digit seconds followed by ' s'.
12 h 57 min 06 s
